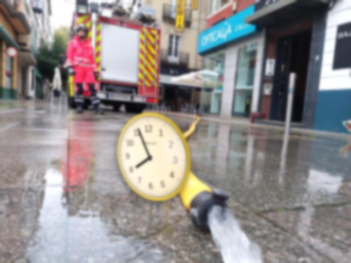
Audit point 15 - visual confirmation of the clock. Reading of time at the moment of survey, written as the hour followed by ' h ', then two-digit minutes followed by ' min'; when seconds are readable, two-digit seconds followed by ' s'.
7 h 56 min
